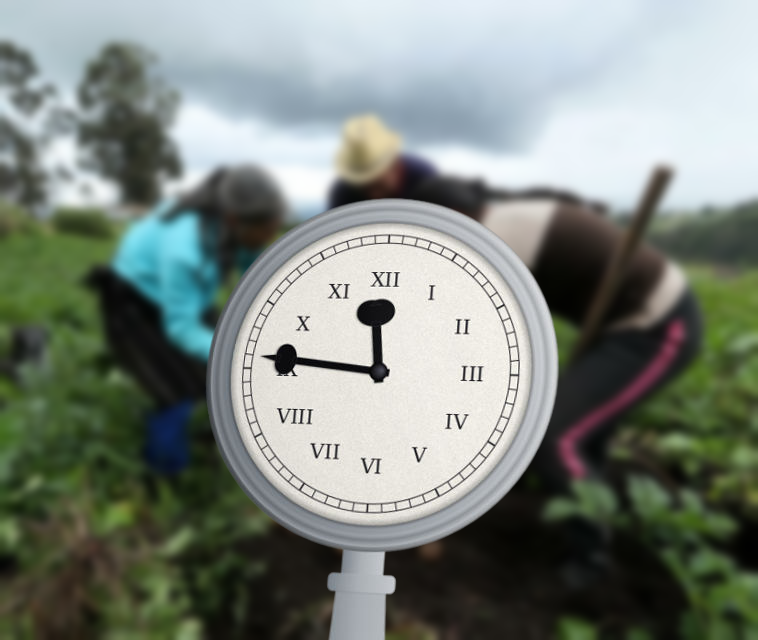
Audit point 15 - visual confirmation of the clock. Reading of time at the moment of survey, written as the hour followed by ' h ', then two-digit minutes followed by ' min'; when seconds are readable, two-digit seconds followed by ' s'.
11 h 46 min
